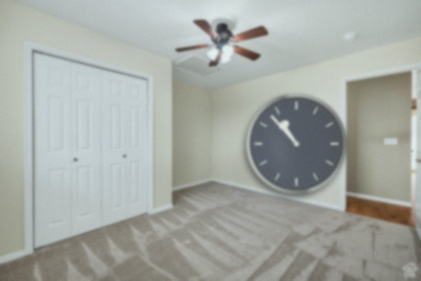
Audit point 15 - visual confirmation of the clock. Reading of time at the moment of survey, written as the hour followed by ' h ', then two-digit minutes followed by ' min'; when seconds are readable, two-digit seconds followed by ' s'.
10 h 53 min
